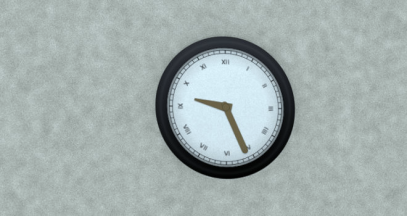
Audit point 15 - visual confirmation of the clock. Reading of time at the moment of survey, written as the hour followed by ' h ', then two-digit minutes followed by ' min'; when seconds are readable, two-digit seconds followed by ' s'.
9 h 26 min
